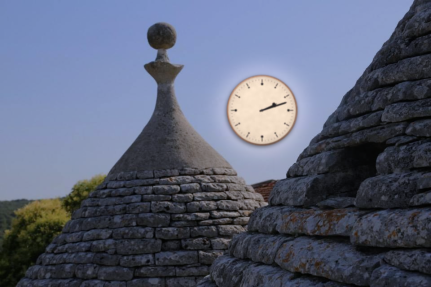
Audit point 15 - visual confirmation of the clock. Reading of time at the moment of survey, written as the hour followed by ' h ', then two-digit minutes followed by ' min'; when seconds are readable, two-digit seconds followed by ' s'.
2 h 12 min
